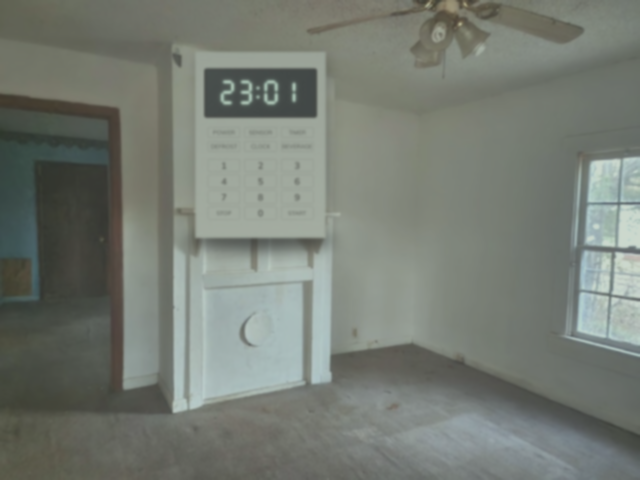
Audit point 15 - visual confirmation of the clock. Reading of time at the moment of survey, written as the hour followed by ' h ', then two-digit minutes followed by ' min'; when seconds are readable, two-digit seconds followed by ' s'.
23 h 01 min
